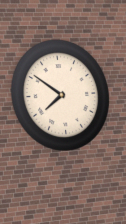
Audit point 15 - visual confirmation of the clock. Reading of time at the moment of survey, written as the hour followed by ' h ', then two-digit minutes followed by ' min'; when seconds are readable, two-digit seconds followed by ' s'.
7 h 51 min
